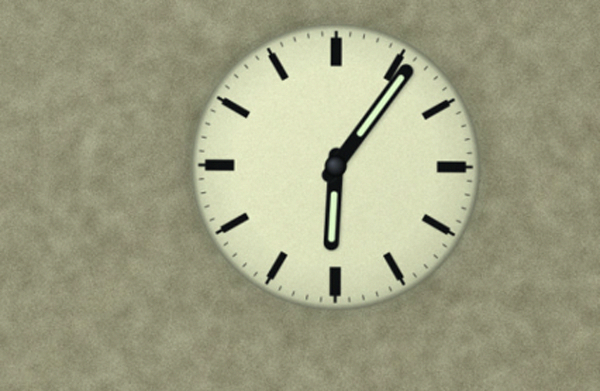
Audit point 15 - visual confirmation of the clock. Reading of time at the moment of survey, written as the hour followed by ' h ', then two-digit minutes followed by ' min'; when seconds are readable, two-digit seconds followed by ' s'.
6 h 06 min
